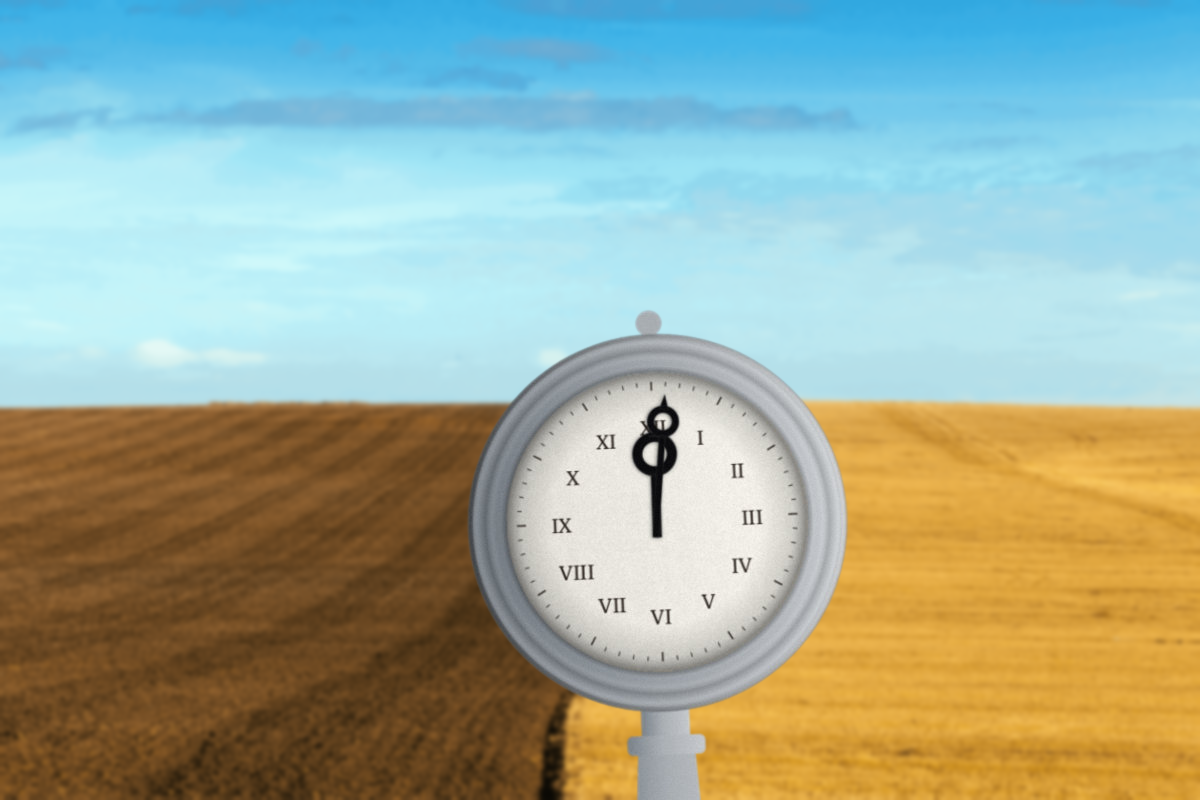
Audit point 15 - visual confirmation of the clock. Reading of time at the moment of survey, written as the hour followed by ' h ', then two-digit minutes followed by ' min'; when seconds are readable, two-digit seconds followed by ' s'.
12 h 01 min
